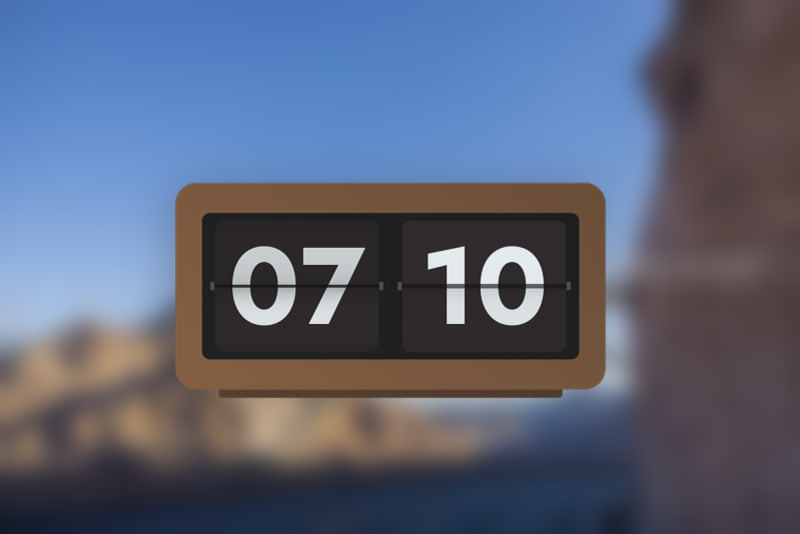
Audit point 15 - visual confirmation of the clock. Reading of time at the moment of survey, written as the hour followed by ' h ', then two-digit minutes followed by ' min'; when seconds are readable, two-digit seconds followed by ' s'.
7 h 10 min
